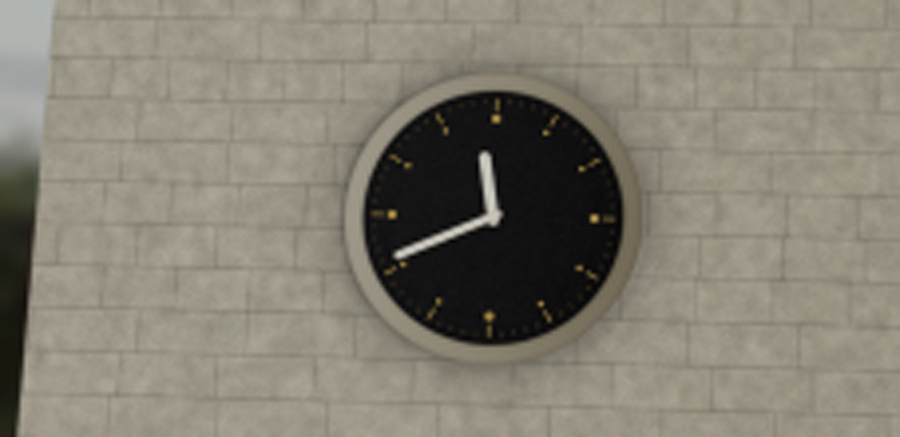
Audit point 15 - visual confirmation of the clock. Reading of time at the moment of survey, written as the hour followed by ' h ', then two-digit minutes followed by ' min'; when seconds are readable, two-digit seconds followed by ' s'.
11 h 41 min
